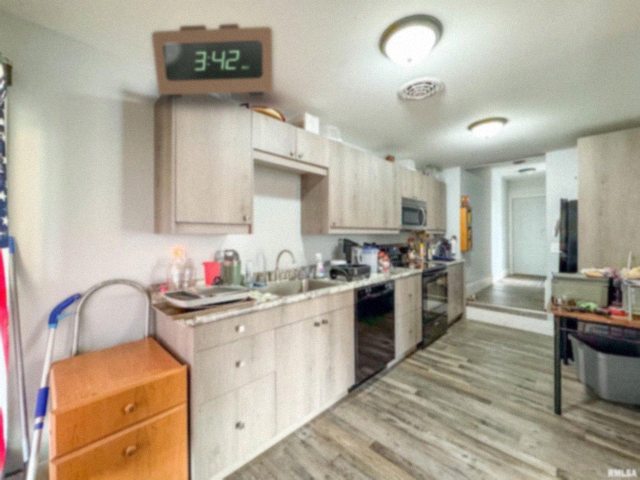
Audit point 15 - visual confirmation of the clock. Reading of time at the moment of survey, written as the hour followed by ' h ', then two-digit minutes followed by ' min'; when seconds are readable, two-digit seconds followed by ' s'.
3 h 42 min
